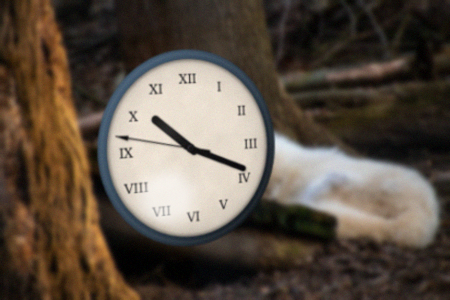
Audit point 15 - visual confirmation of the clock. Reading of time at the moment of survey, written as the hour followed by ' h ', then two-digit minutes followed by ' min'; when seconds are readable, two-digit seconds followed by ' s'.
10 h 18 min 47 s
